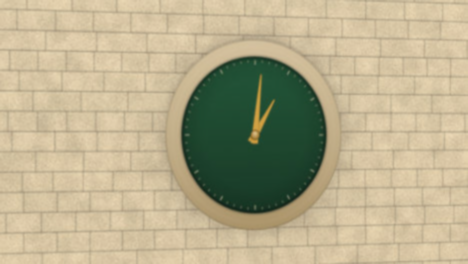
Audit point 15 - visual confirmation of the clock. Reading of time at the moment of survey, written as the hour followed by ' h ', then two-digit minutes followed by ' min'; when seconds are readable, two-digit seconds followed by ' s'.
1 h 01 min
